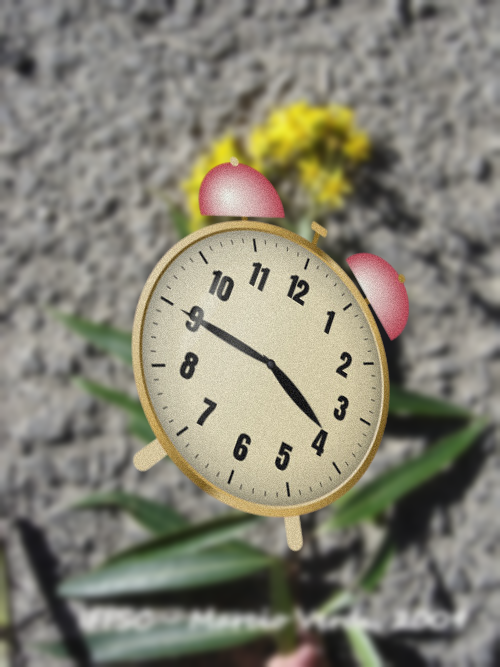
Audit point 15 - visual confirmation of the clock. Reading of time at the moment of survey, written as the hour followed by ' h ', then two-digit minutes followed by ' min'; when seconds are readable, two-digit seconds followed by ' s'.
3 h 45 min
